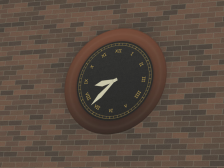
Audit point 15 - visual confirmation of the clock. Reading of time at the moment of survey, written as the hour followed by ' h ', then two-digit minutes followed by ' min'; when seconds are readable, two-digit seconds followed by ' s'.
8 h 37 min
